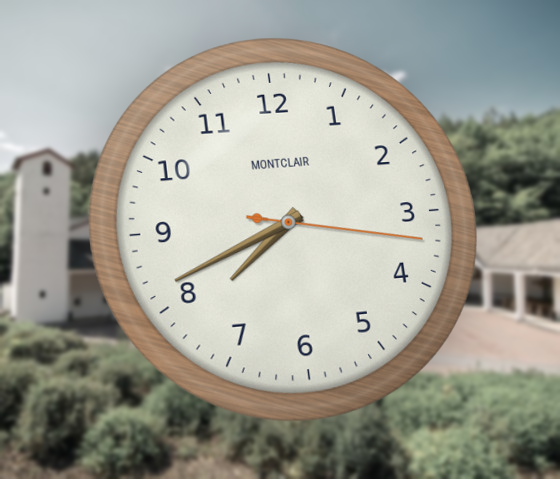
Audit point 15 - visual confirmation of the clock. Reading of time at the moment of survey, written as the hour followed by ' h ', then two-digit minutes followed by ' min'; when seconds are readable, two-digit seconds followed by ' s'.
7 h 41 min 17 s
